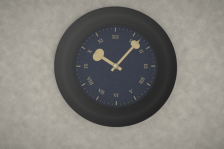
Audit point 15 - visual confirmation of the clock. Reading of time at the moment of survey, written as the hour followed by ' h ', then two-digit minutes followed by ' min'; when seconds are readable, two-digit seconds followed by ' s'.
10 h 07 min
